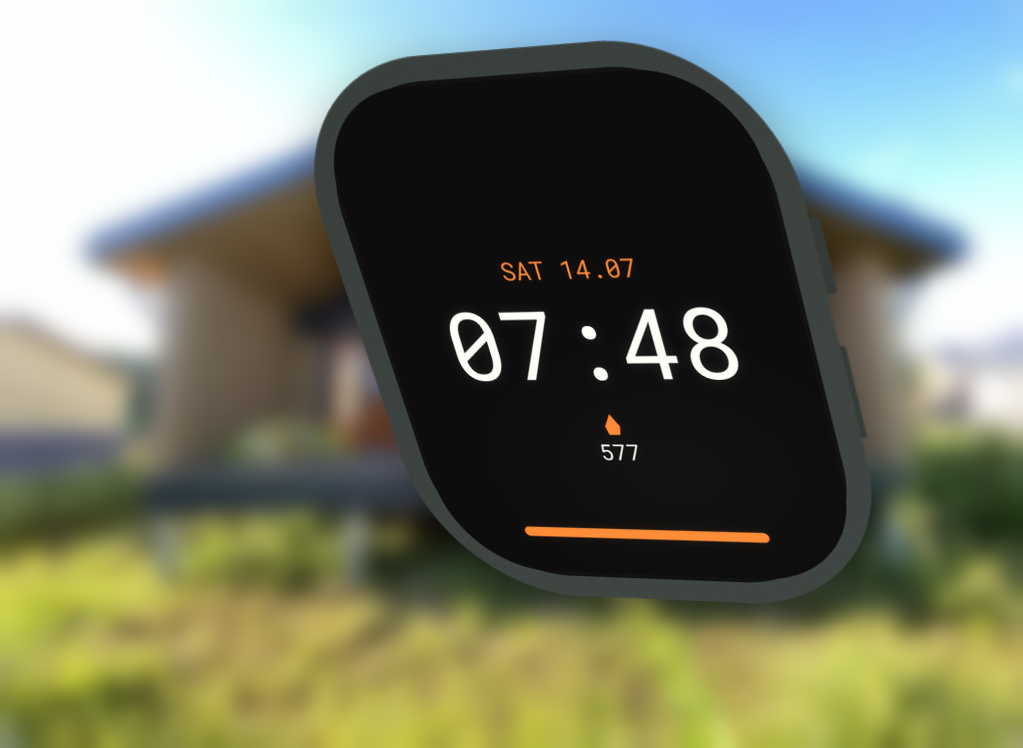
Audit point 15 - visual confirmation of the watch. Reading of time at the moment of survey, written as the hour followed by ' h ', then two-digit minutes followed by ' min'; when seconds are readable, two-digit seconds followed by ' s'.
7 h 48 min
